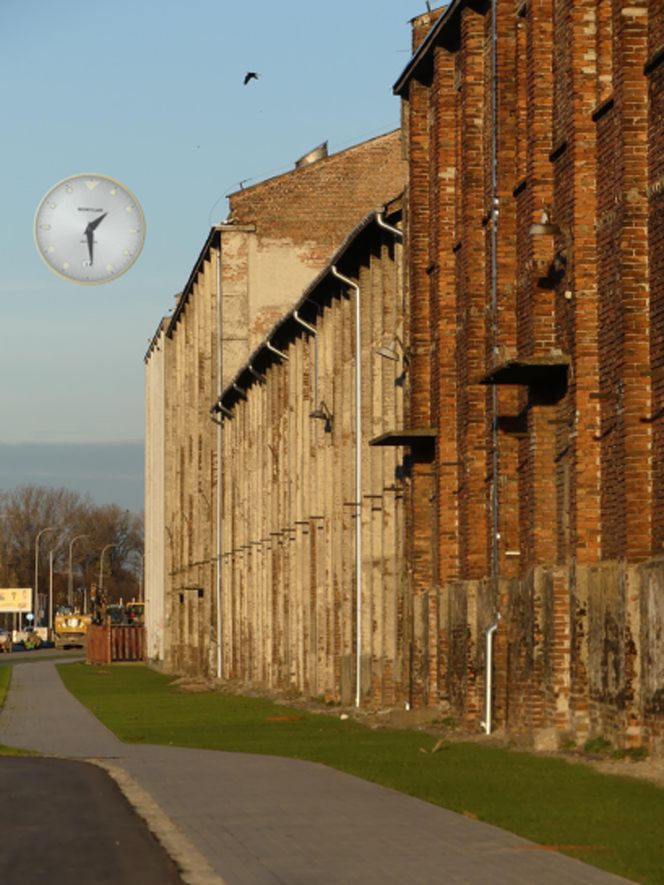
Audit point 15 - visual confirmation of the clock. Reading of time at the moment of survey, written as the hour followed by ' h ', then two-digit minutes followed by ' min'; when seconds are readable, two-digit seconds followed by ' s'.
1 h 29 min
